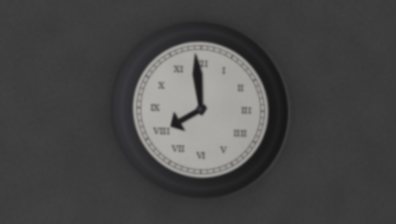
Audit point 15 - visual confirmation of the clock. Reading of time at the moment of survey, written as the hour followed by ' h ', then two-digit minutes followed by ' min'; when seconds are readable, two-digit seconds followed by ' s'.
7 h 59 min
